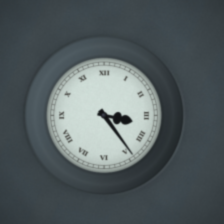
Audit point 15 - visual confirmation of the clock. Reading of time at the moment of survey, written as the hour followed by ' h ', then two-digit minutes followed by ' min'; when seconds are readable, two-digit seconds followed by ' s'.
3 h 24 min
